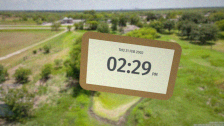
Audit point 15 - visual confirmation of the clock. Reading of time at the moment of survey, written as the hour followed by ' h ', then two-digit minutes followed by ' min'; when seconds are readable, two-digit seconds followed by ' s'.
2 h 29 min
